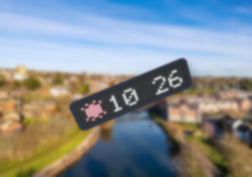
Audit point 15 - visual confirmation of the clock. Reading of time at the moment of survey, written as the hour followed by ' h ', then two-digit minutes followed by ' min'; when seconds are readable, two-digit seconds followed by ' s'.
10 h 26 min
